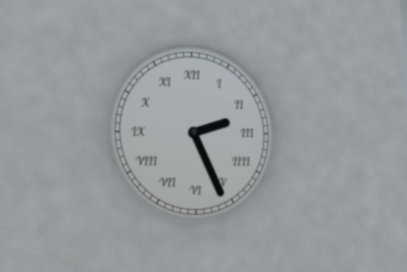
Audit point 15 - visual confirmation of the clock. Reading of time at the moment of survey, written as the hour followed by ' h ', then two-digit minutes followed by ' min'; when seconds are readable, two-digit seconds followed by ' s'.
2 h 26 min
